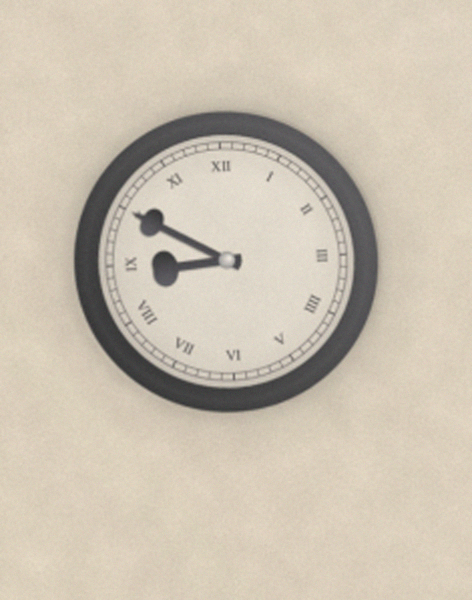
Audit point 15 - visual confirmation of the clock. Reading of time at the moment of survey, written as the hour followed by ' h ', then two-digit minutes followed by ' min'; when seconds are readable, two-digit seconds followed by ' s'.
8 h 50 min
